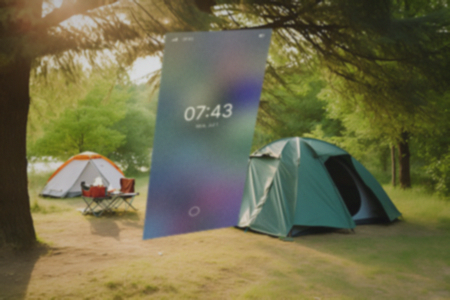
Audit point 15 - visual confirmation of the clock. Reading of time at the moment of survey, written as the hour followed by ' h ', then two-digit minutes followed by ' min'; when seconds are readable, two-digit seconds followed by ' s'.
7 h 43 min
